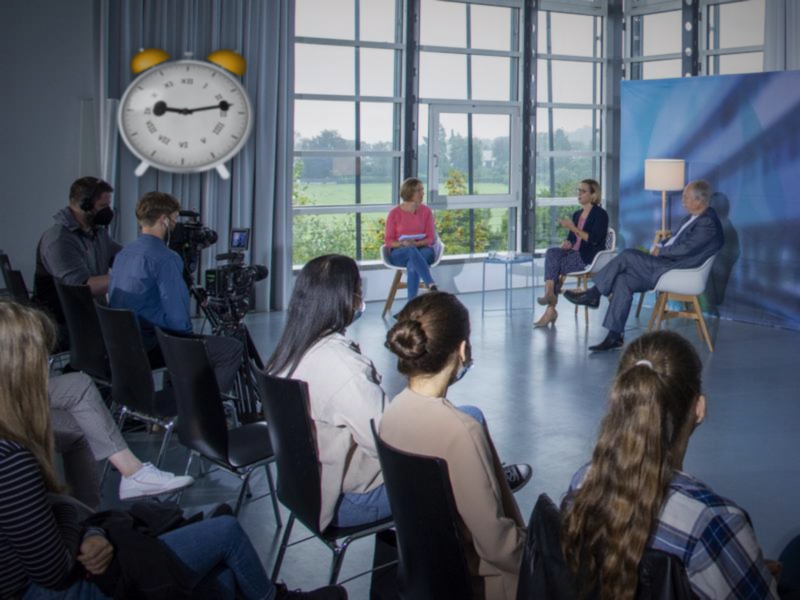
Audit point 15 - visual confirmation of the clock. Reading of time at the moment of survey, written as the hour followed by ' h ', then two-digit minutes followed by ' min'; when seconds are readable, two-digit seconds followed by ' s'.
9 h 13 min
